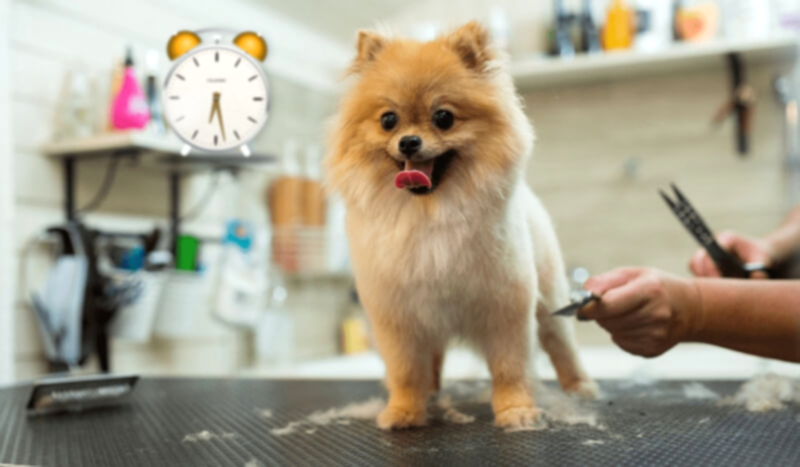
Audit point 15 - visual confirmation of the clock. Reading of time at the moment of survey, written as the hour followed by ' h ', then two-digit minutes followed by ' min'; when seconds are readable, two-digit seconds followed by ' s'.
6 h 28 min
